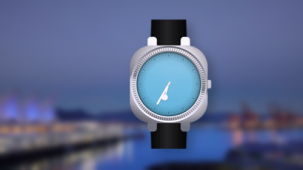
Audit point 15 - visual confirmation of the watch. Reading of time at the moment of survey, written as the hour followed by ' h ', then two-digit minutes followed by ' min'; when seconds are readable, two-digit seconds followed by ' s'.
6 h 35 min
